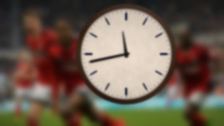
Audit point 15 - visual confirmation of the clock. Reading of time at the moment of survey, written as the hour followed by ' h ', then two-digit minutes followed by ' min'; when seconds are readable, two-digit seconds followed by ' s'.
11 h 43 min
